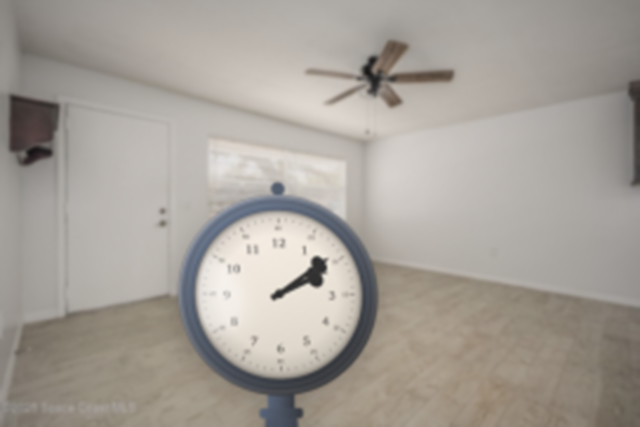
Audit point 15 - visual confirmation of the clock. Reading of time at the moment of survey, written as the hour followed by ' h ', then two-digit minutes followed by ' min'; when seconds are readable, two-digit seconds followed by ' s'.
2 h 09 min
